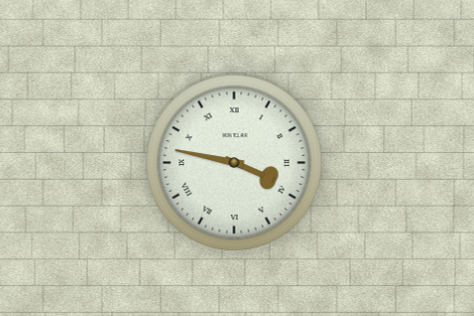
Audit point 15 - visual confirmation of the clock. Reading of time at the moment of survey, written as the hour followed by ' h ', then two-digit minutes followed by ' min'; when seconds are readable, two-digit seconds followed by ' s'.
3 h 47 min
